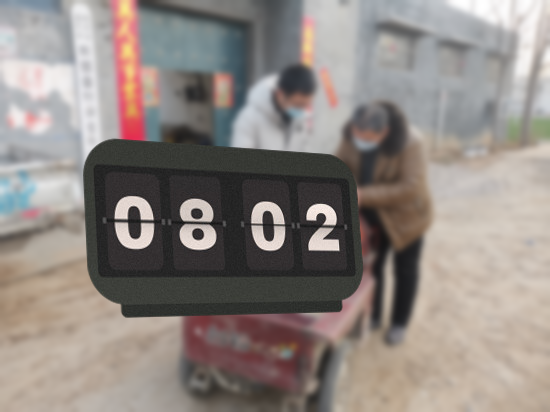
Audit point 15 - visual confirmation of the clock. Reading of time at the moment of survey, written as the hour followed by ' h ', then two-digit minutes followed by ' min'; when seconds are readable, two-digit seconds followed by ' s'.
8 h 02 min
